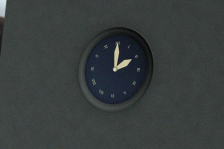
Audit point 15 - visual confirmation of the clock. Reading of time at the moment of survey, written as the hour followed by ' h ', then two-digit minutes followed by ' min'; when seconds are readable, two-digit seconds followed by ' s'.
2 h 00 min
